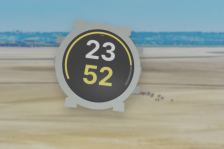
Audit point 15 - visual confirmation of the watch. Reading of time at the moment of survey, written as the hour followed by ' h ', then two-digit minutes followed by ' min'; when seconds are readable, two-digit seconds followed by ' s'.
23 h 52 min
